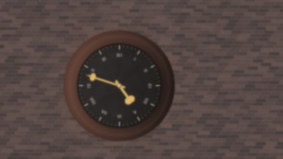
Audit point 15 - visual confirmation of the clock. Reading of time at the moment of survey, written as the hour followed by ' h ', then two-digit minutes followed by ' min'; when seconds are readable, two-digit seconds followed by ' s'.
4 h 48 min
